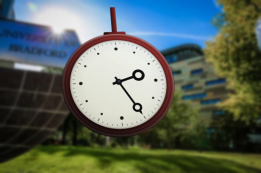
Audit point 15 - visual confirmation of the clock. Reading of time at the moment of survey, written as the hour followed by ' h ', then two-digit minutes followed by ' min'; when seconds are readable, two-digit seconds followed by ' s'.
2 h 25 min
